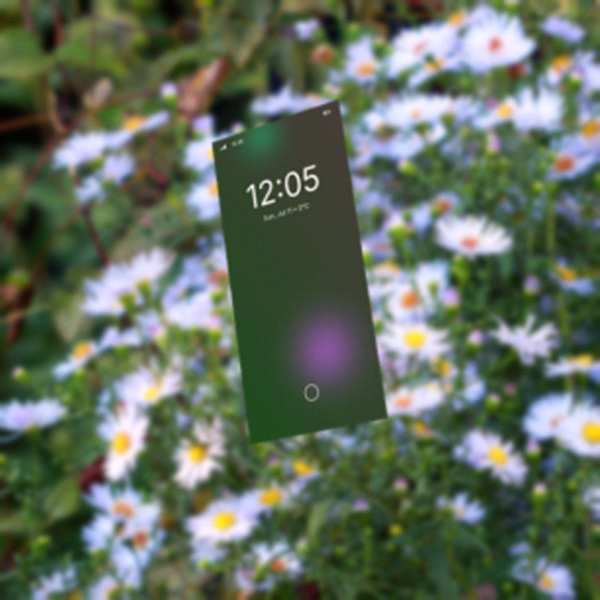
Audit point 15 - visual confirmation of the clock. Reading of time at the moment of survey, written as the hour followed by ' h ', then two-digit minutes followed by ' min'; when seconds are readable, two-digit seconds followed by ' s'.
12 h 05 min
